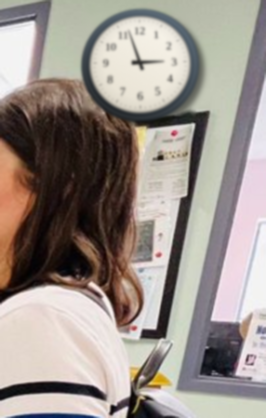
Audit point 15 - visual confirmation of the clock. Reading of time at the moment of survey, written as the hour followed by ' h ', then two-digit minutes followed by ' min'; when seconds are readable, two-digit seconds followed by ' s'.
2 h 57 min
